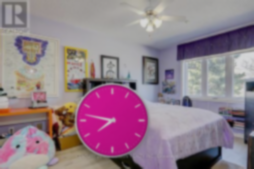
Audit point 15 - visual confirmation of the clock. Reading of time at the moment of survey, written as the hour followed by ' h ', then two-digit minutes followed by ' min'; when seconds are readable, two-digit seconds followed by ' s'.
7 h 47 min
